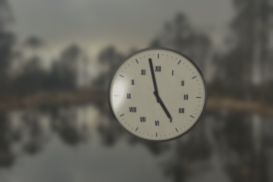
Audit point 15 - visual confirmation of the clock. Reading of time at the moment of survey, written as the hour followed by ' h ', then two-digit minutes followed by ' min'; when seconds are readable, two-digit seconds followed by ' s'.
4 h 58 min
